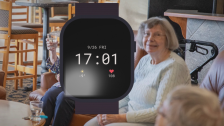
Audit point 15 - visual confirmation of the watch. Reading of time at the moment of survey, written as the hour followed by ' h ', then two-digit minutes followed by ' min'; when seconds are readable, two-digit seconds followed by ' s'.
17 h 01 min
